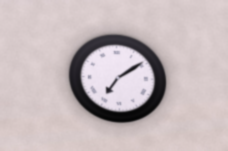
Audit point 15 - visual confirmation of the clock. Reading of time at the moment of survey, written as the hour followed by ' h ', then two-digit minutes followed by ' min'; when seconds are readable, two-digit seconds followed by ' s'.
7 h 09 min
